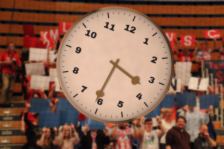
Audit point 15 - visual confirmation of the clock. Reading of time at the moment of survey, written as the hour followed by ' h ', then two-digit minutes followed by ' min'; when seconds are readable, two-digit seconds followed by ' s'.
3 h 31 min
